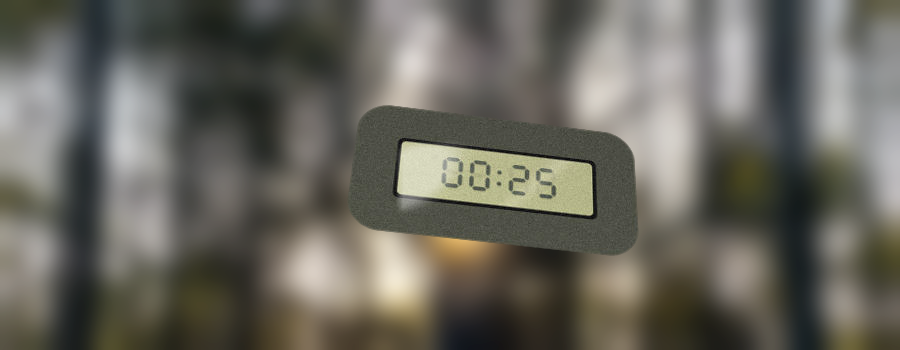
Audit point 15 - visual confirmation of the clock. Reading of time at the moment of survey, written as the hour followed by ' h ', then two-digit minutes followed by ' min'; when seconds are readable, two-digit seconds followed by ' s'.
0 h 25 min
